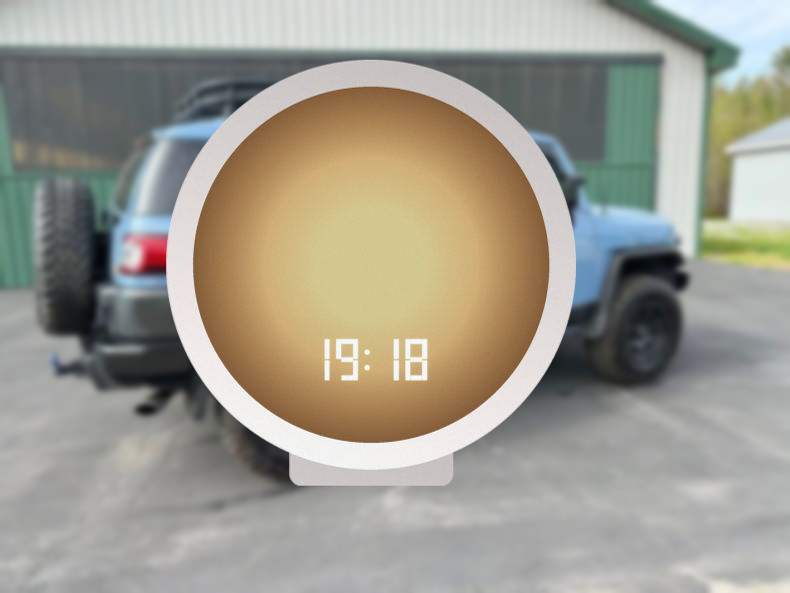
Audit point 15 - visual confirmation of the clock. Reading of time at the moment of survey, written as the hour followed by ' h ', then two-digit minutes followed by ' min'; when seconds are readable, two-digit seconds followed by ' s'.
19 h 18 min
